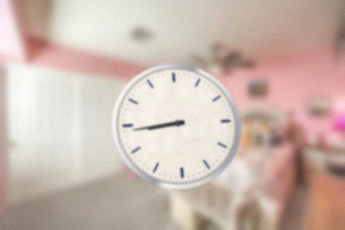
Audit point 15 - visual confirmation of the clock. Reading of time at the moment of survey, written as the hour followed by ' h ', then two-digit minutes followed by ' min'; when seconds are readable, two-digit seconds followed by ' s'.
8 h 44 min
